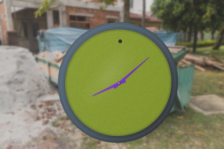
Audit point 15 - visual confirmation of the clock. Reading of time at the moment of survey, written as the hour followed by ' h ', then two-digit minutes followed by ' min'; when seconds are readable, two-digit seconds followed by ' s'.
8 h 08 min
